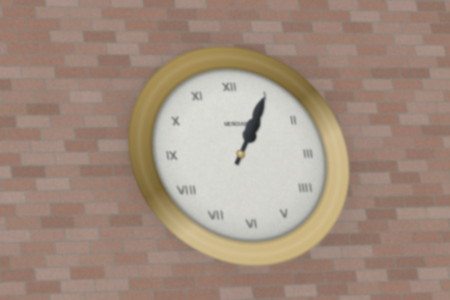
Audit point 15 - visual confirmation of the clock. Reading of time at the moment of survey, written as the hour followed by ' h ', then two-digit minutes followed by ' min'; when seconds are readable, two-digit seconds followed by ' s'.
1 h 05 min
